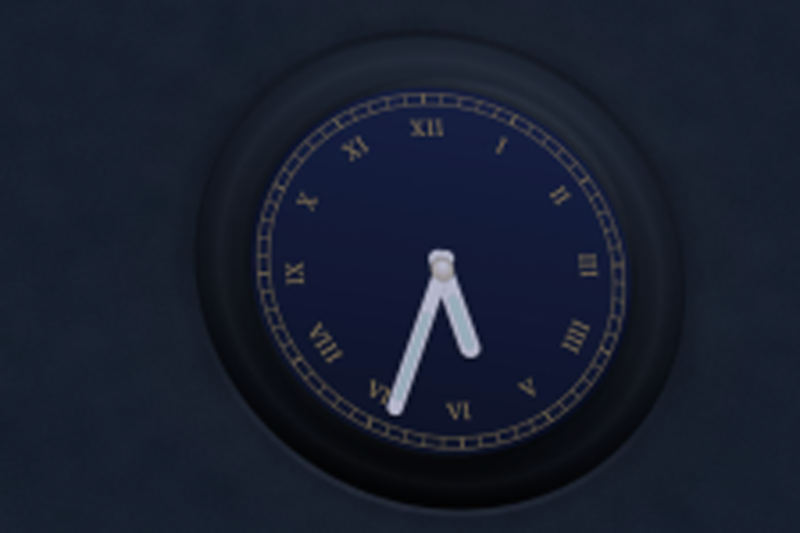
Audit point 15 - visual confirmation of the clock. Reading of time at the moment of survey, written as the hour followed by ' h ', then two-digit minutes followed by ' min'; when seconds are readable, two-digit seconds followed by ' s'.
5 h 34 min
